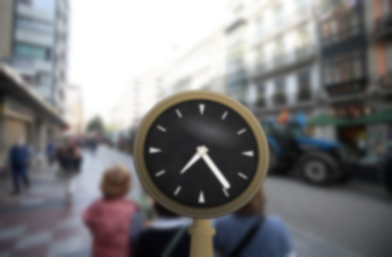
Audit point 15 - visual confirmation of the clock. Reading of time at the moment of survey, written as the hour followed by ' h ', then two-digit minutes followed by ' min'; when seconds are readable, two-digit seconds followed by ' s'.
7 h 24 min
